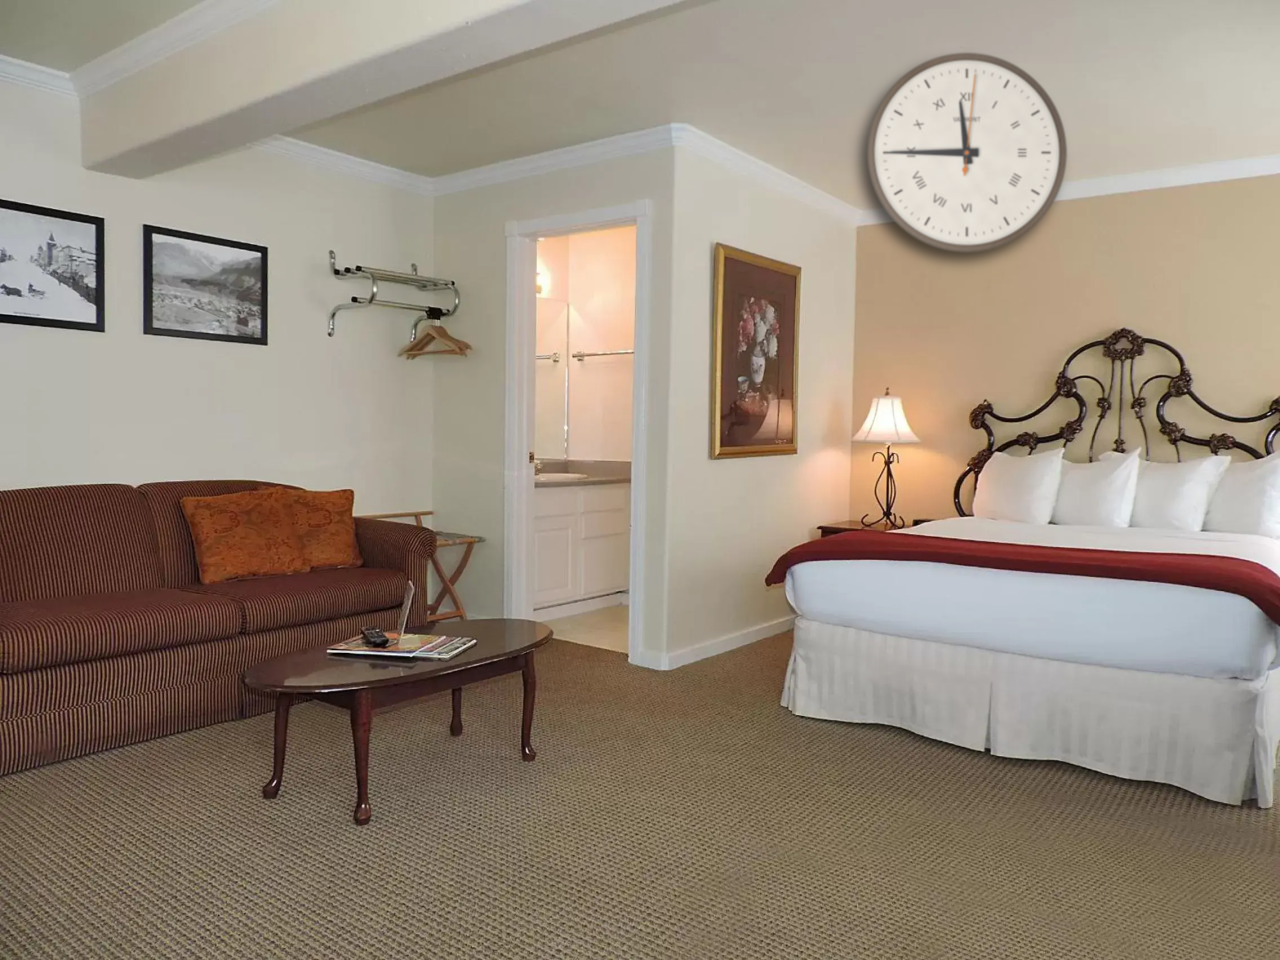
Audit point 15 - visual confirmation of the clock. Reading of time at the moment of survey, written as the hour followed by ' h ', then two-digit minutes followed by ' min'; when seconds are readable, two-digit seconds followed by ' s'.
11 h 45 min 01 s
